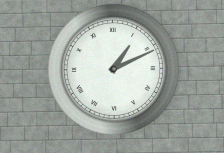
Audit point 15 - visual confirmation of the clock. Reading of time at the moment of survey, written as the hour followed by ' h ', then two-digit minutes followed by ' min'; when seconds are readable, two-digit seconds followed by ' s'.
1 h 11 min
